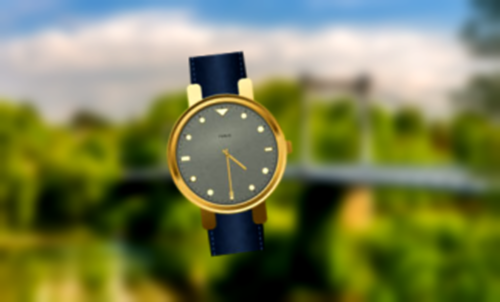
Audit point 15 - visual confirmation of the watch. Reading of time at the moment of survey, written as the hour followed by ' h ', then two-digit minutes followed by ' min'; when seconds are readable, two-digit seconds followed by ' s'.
4 h 30 min
